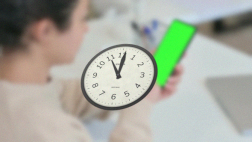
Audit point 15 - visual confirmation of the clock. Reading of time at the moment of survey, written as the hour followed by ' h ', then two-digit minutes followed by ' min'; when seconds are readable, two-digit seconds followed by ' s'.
11 h 01 min
